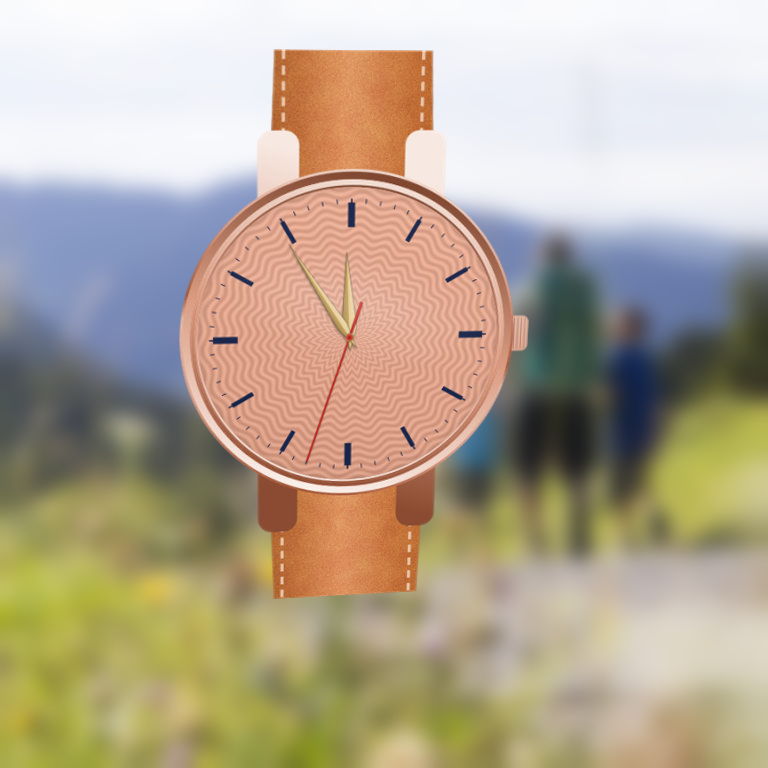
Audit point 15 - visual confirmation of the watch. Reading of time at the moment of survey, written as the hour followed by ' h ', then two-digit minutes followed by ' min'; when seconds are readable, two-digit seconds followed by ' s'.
11 h 54 min 33 s
